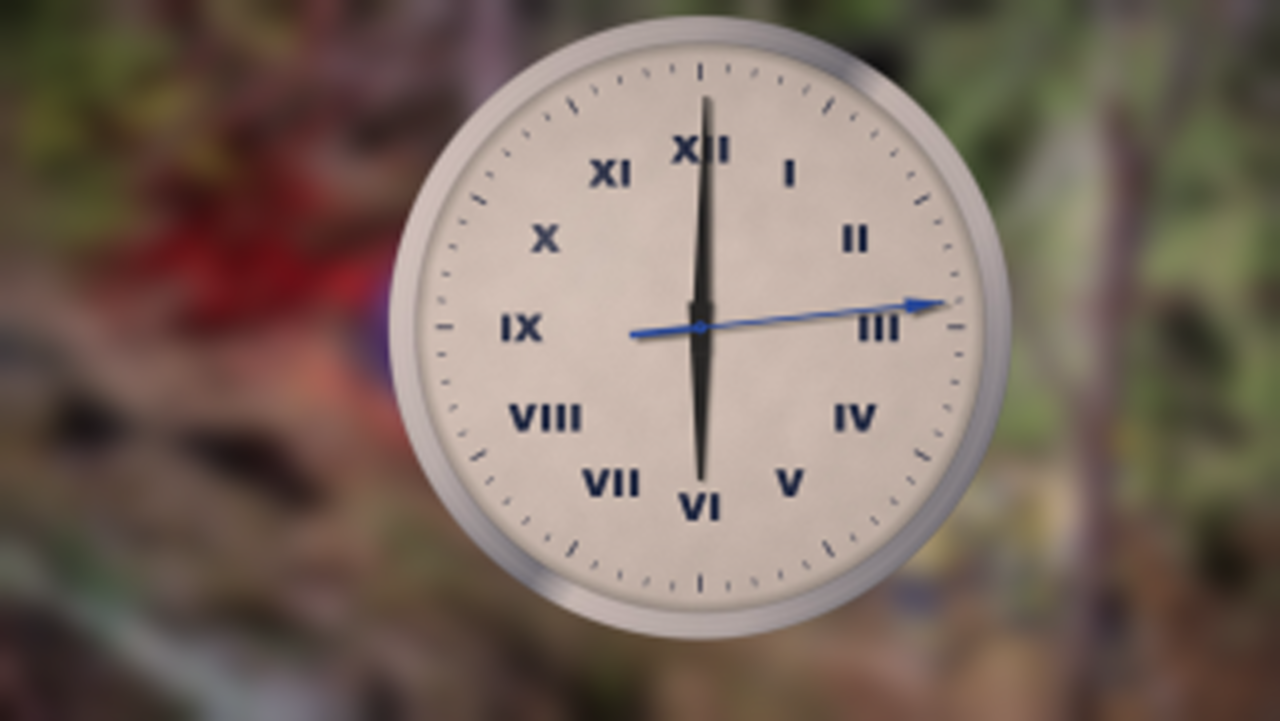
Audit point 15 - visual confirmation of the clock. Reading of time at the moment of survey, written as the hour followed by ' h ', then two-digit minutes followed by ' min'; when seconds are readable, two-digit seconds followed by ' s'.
6 h 00 min 14 s
